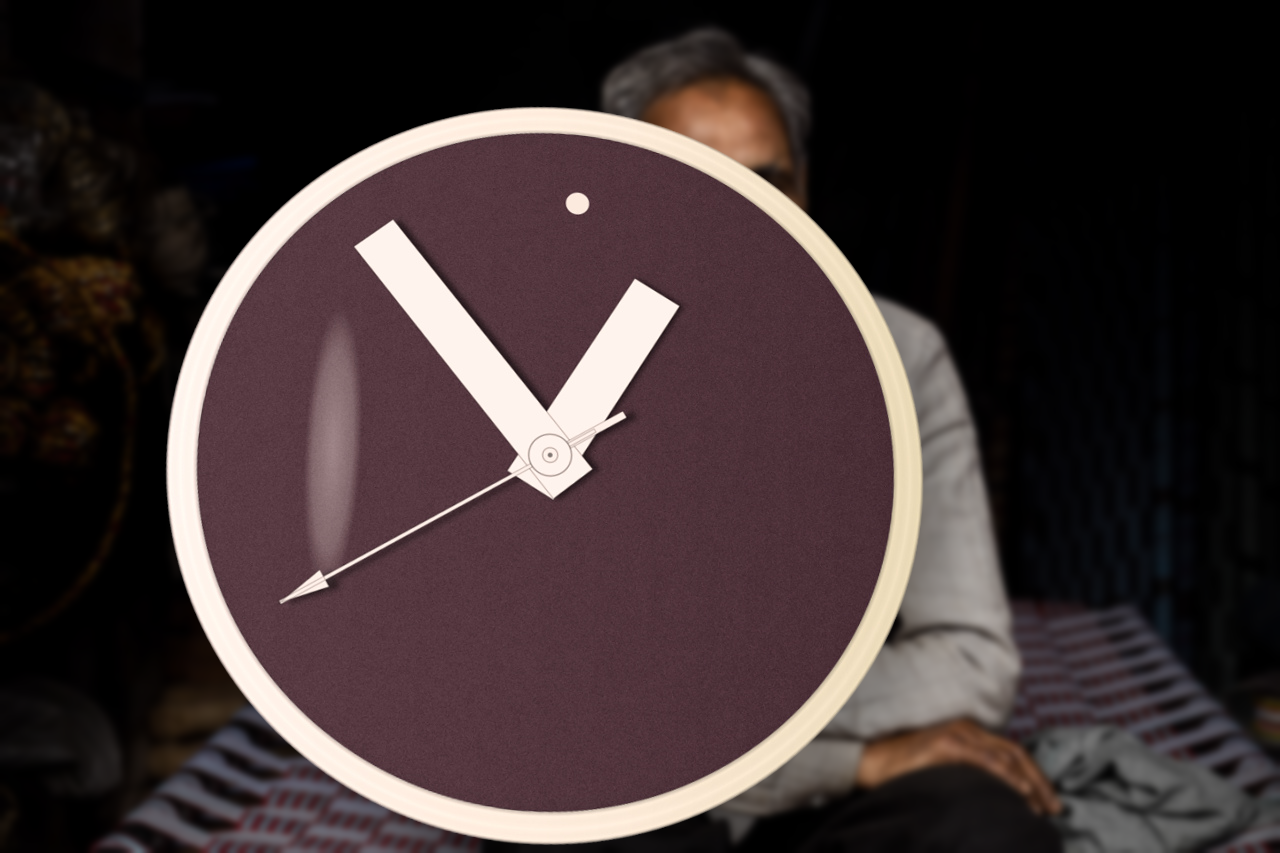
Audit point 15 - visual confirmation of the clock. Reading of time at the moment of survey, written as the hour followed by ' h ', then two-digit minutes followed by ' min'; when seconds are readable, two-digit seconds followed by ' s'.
12 h 52 min 39 s
